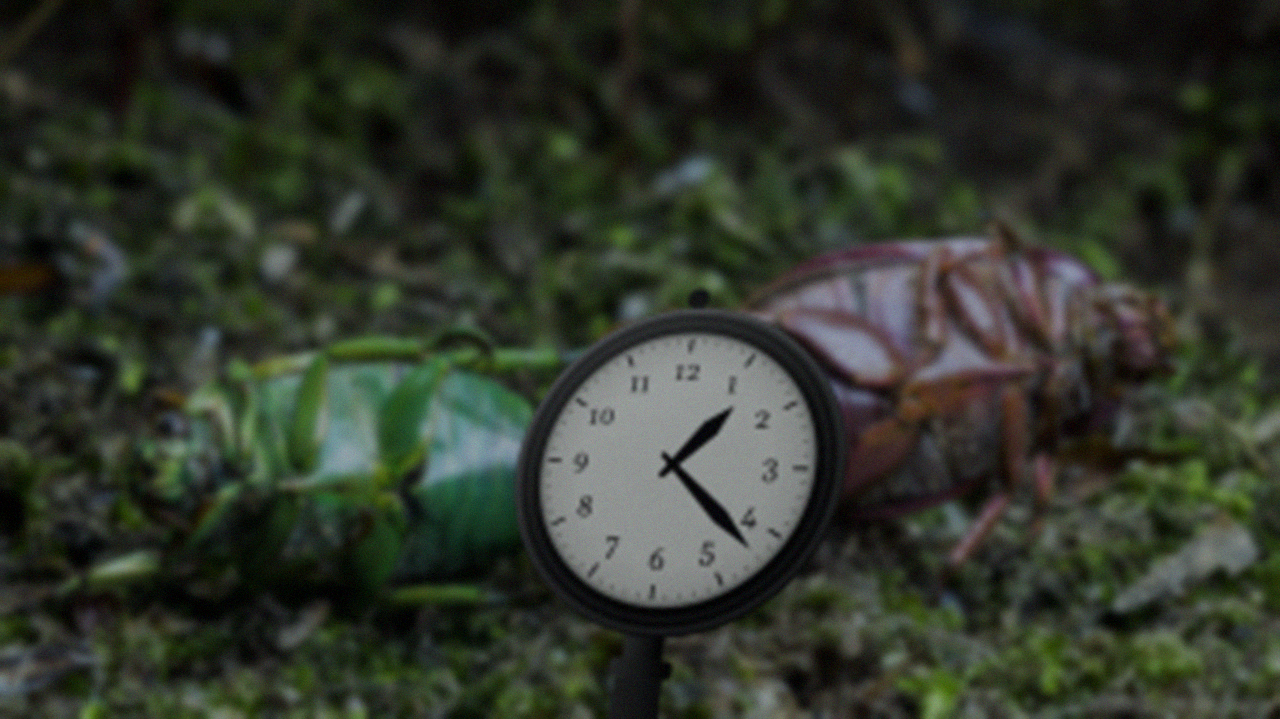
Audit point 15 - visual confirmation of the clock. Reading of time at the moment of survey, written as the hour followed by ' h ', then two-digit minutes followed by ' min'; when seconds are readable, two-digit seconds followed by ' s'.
1 h 22 min
